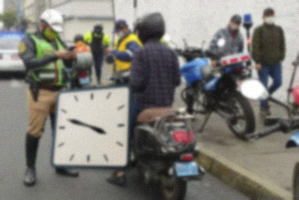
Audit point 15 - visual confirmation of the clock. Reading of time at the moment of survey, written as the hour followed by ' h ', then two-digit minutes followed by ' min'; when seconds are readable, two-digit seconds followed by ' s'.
3 h 48 min
